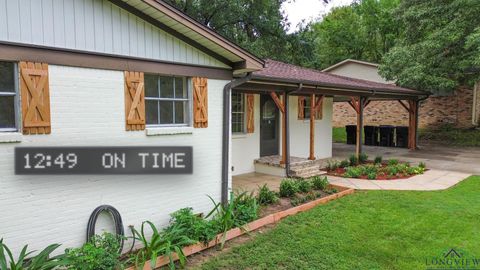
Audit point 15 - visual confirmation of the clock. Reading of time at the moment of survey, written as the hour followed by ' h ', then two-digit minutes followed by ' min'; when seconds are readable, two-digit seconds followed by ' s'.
12 h 49 min
